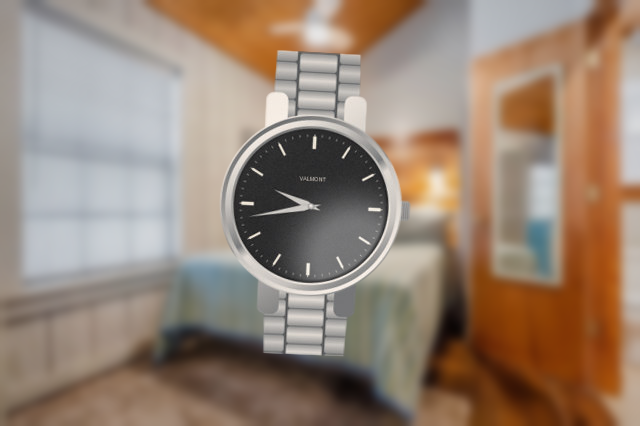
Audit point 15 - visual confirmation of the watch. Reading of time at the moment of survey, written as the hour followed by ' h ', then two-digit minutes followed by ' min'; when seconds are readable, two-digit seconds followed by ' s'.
9 h 43 min
